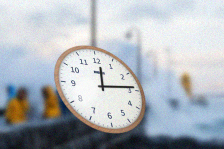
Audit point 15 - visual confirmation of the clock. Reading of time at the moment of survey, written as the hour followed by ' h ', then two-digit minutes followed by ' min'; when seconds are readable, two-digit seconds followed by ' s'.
12 h 14 min
